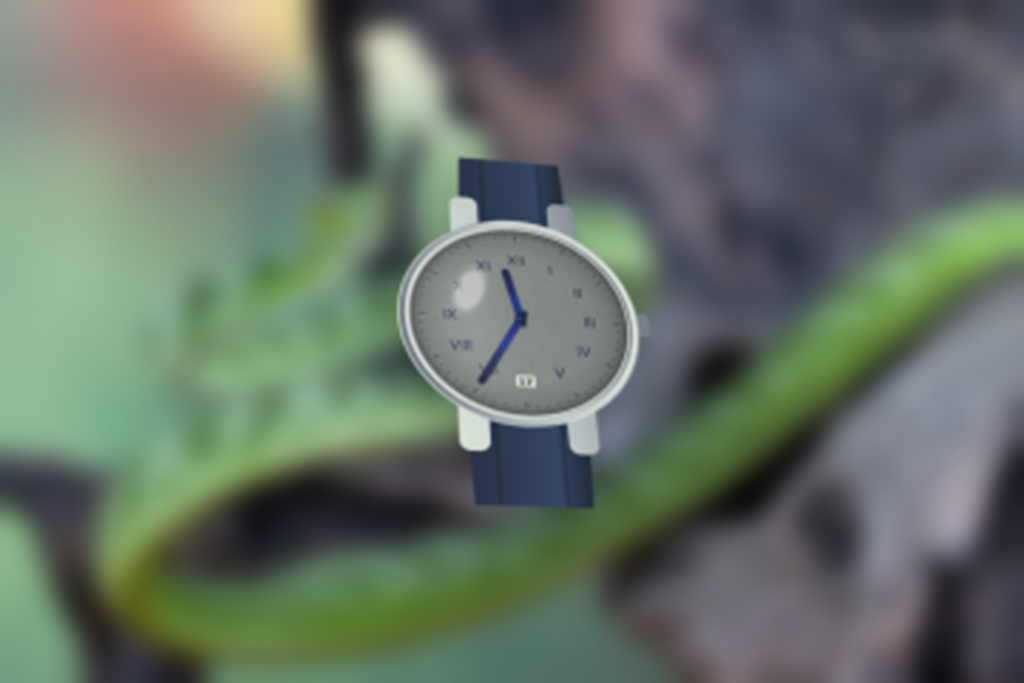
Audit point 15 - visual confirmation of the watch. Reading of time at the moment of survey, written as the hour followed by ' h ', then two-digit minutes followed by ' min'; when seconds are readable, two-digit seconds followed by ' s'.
11 h 35 min
